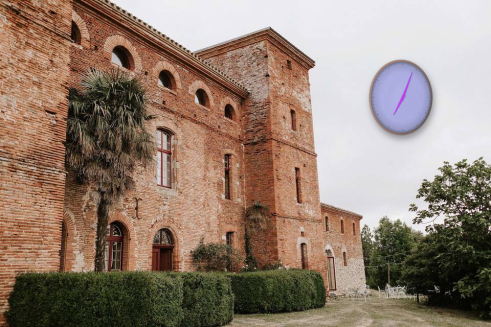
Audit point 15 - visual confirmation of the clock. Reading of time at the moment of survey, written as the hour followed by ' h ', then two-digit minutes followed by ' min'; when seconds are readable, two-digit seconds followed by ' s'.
7 h 04 min
